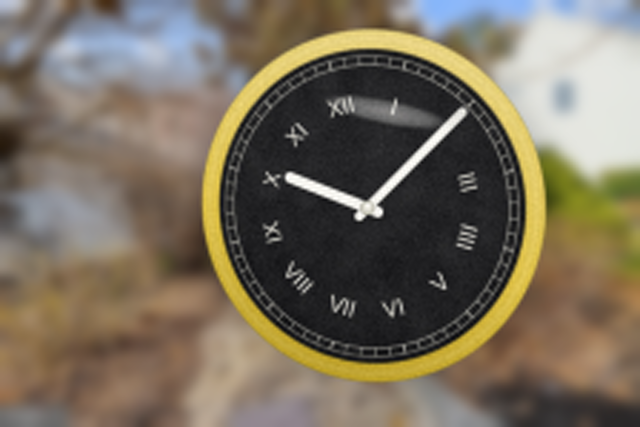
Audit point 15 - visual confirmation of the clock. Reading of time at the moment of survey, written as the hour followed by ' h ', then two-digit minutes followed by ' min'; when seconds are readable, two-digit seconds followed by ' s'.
10 h 10 min
